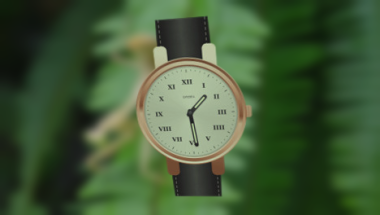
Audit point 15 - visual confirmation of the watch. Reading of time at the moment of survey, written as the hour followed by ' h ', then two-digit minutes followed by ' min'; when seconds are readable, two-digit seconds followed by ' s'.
1 h 29 min
